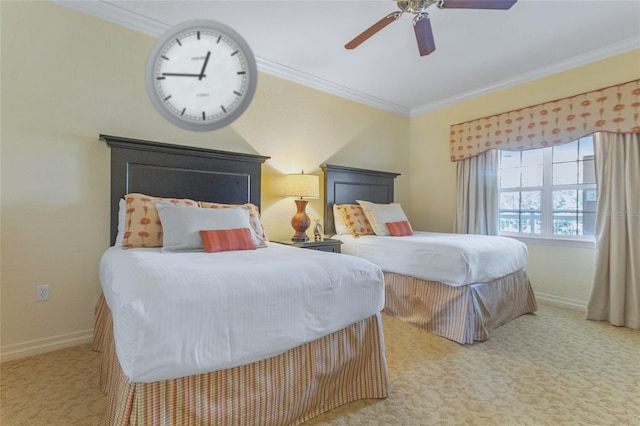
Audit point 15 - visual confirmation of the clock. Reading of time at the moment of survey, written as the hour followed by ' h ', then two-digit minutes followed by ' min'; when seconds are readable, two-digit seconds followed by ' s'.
12 h 46 min
